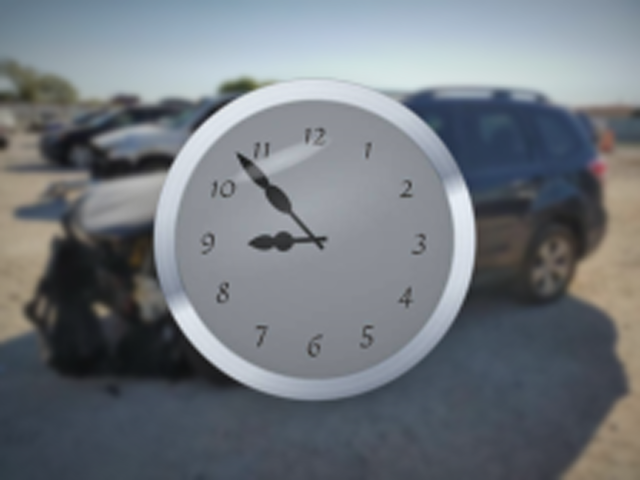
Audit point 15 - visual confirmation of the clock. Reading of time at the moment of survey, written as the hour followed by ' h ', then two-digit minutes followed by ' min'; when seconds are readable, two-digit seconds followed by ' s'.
8 h 53 min
